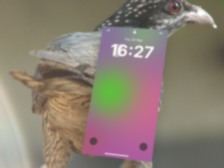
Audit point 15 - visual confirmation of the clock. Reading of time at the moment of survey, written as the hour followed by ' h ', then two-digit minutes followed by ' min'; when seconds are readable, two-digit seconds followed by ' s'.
16 h 27 min
